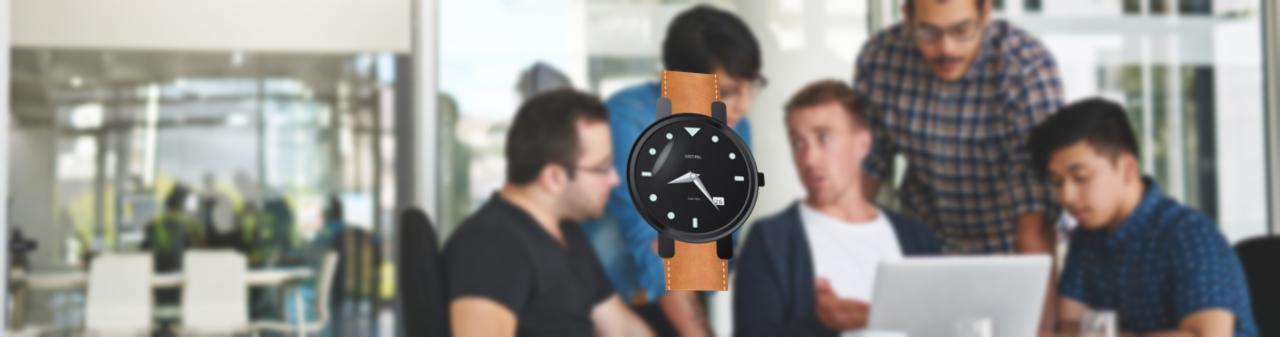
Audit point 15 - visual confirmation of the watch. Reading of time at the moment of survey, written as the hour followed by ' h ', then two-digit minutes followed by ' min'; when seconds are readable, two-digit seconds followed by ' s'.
8 h 24 min
